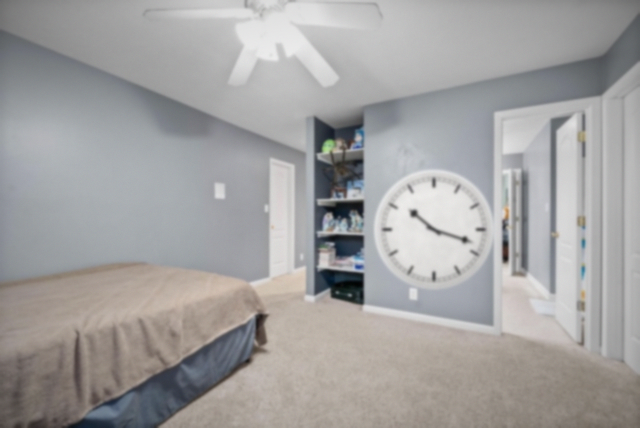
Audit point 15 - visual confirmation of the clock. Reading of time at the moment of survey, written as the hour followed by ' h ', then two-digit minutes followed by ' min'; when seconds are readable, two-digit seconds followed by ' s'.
10 h 18 min
